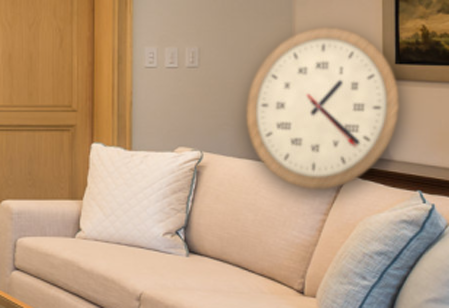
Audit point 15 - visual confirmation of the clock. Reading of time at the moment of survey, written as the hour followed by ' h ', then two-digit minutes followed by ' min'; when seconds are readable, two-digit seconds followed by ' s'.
1 h 21 min 22 s
